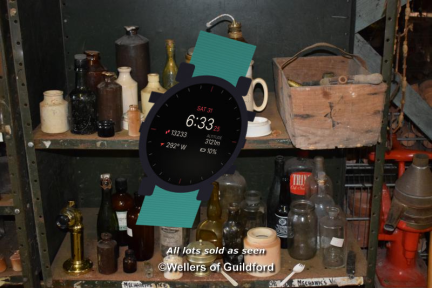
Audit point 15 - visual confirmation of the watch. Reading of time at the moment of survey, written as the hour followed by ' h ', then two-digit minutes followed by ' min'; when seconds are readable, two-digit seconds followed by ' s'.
6 h 33 min
